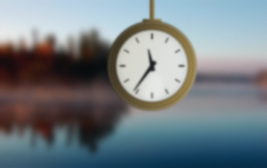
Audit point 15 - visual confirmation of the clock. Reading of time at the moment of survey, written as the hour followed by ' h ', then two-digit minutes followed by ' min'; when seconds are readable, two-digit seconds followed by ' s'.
11 h 36 min
